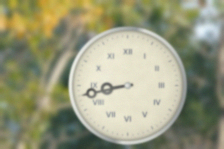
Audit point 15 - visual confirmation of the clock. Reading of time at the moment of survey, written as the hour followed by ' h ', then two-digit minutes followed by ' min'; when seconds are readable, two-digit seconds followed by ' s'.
8 h 43 min
